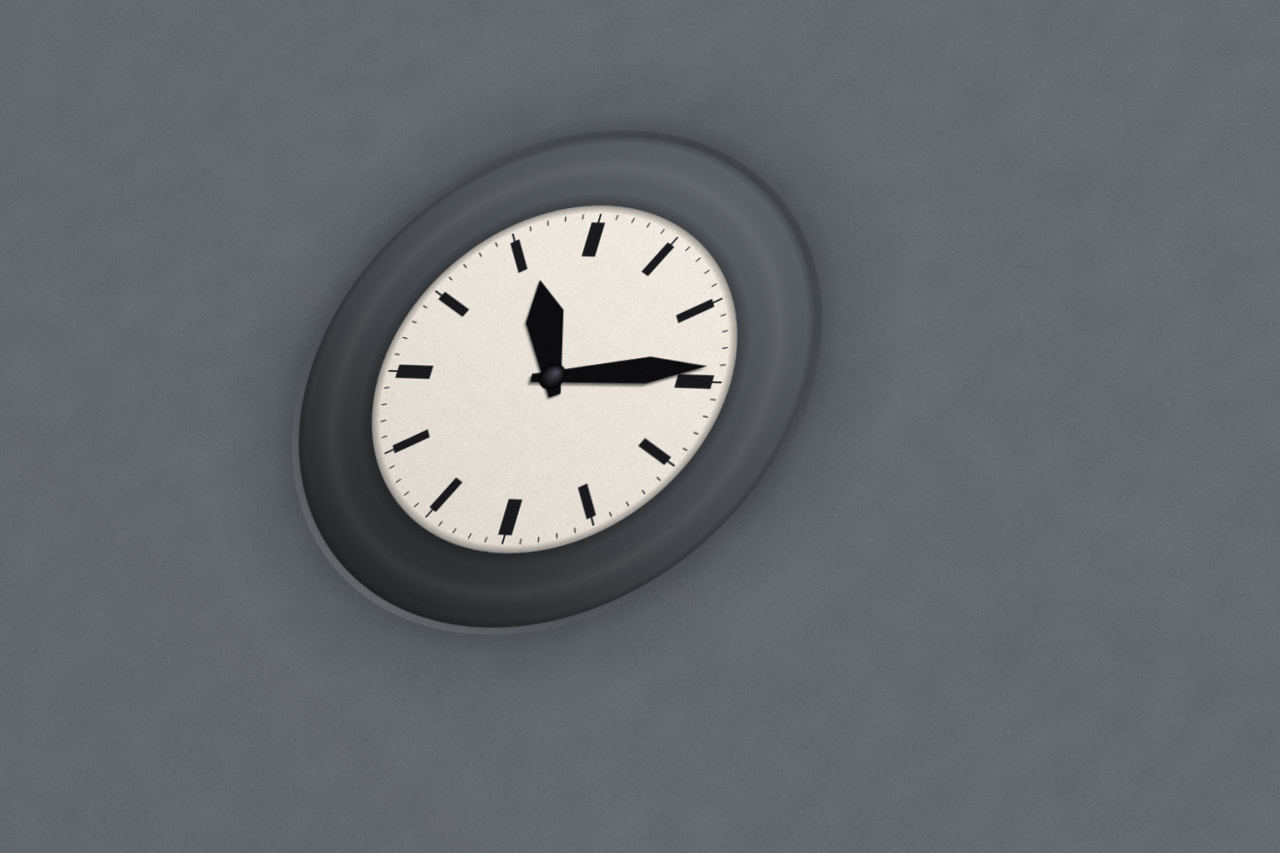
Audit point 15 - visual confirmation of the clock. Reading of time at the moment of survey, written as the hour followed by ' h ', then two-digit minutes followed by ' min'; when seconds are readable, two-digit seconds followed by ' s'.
11 h 14 min
